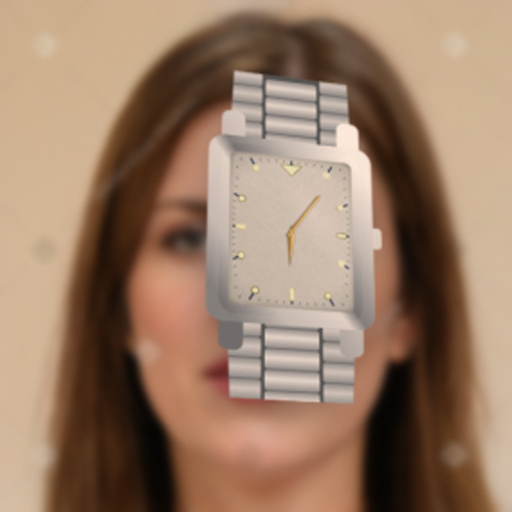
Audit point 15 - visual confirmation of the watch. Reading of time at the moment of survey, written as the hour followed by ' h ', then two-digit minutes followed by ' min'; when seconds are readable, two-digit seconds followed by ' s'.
6 h 06 min
